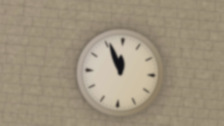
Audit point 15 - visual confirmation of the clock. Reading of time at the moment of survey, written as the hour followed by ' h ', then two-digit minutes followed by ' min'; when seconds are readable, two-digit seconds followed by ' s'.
11 h 56 min
